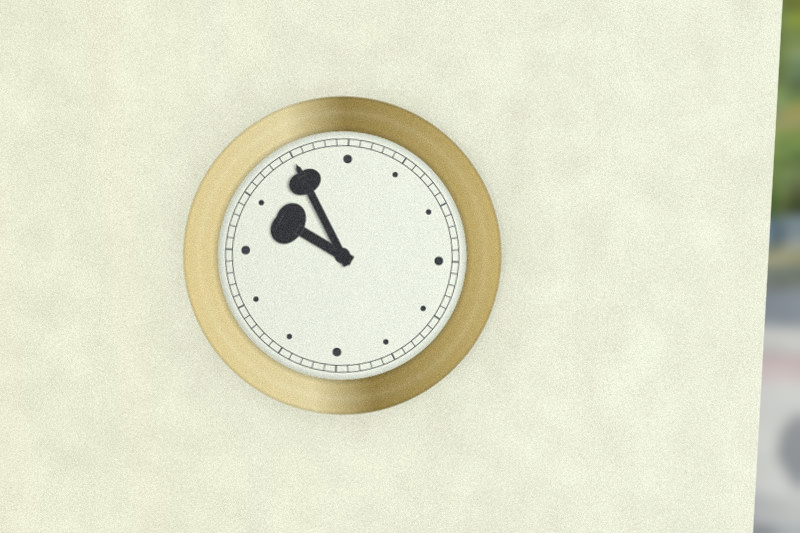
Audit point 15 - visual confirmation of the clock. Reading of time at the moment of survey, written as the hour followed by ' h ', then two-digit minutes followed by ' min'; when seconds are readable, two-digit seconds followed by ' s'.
9 h 55 min
